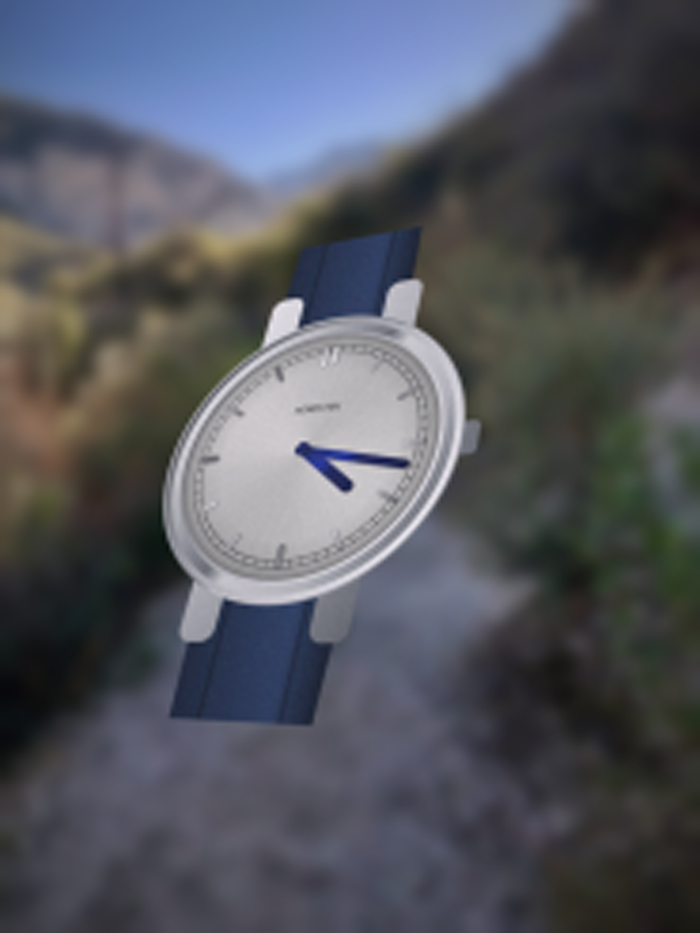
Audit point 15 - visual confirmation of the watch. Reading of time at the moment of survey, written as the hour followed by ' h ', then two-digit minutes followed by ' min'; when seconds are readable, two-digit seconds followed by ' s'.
4 h 17 min
